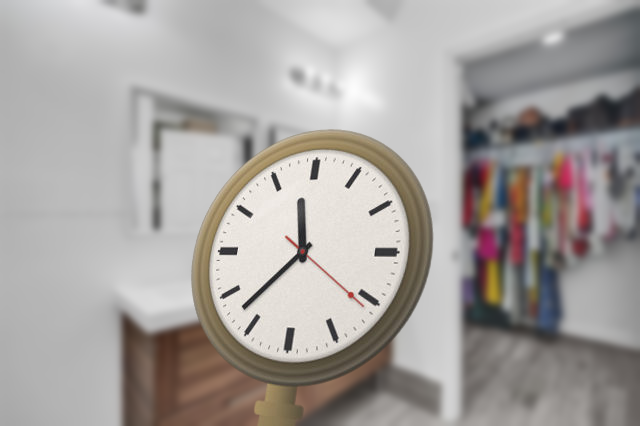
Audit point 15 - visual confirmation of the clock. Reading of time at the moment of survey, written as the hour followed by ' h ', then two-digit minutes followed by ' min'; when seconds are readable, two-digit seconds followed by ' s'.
11 h 37 min 21 s
